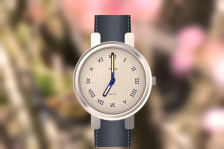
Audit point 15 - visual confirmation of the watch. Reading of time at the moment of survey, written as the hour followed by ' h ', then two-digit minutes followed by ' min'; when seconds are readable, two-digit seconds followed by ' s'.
7 h 00 min
